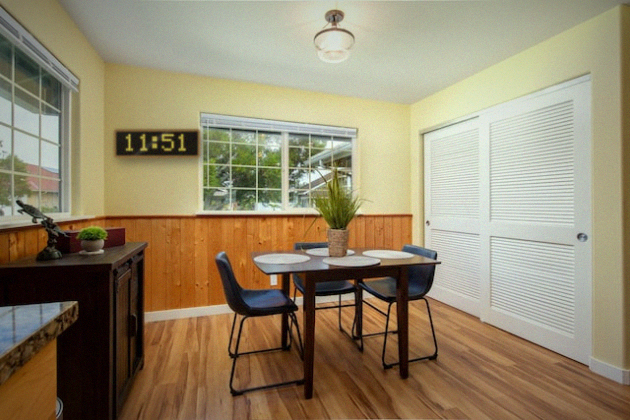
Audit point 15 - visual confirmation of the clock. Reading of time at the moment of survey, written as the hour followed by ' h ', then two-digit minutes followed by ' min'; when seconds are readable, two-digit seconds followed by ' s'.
11 h 51 min
